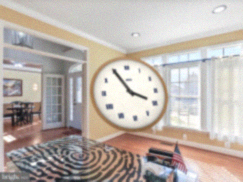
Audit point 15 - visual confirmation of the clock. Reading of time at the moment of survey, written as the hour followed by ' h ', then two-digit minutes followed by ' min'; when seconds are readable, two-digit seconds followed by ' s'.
3 h 55 min
